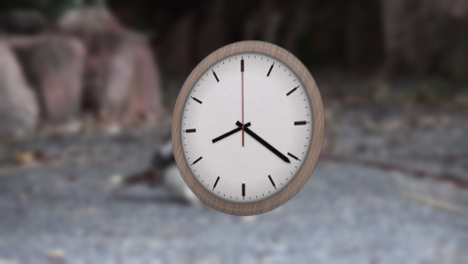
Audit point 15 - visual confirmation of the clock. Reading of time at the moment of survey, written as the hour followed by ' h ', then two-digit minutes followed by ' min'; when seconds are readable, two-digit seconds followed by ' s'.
8 h 21 min 00 s
